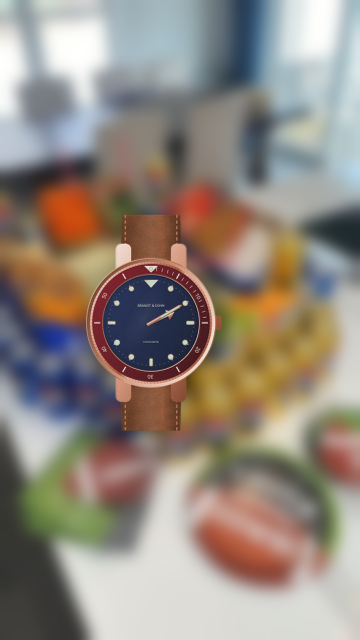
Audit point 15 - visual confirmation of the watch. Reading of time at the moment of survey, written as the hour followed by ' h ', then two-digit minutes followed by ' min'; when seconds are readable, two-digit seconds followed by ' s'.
2 h 10 min
